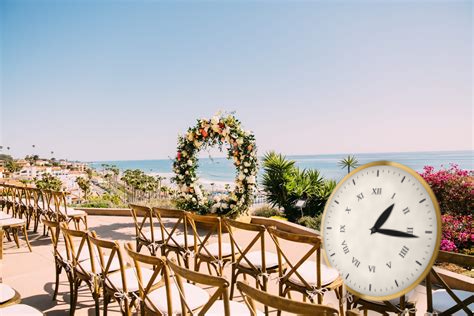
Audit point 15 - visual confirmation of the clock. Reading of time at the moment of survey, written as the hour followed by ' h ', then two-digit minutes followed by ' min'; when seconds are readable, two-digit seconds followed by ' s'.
1 h 16 min
